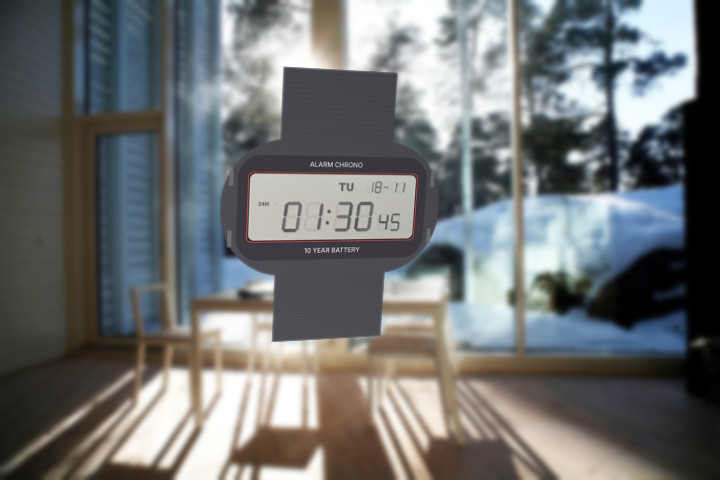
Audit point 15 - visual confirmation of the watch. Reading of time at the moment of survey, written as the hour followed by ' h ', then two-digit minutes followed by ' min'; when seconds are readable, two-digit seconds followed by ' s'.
1 h 30 min 45 s
